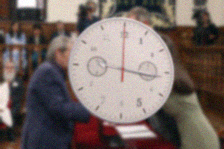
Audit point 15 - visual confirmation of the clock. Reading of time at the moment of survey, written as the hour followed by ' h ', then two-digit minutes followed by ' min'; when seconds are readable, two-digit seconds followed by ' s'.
9 h 16 min
